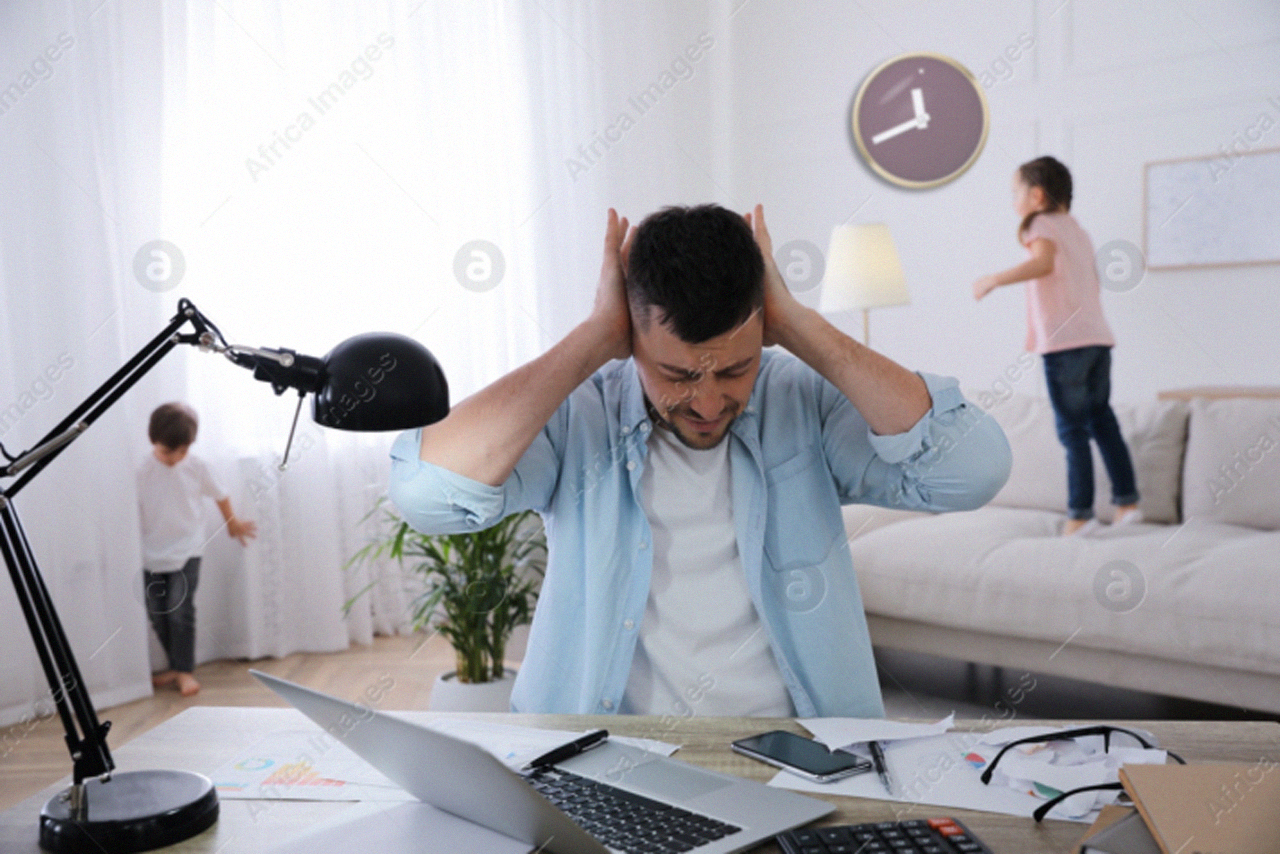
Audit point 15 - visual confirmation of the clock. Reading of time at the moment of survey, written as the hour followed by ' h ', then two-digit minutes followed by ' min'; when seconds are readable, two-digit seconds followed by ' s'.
11 h 41 min
